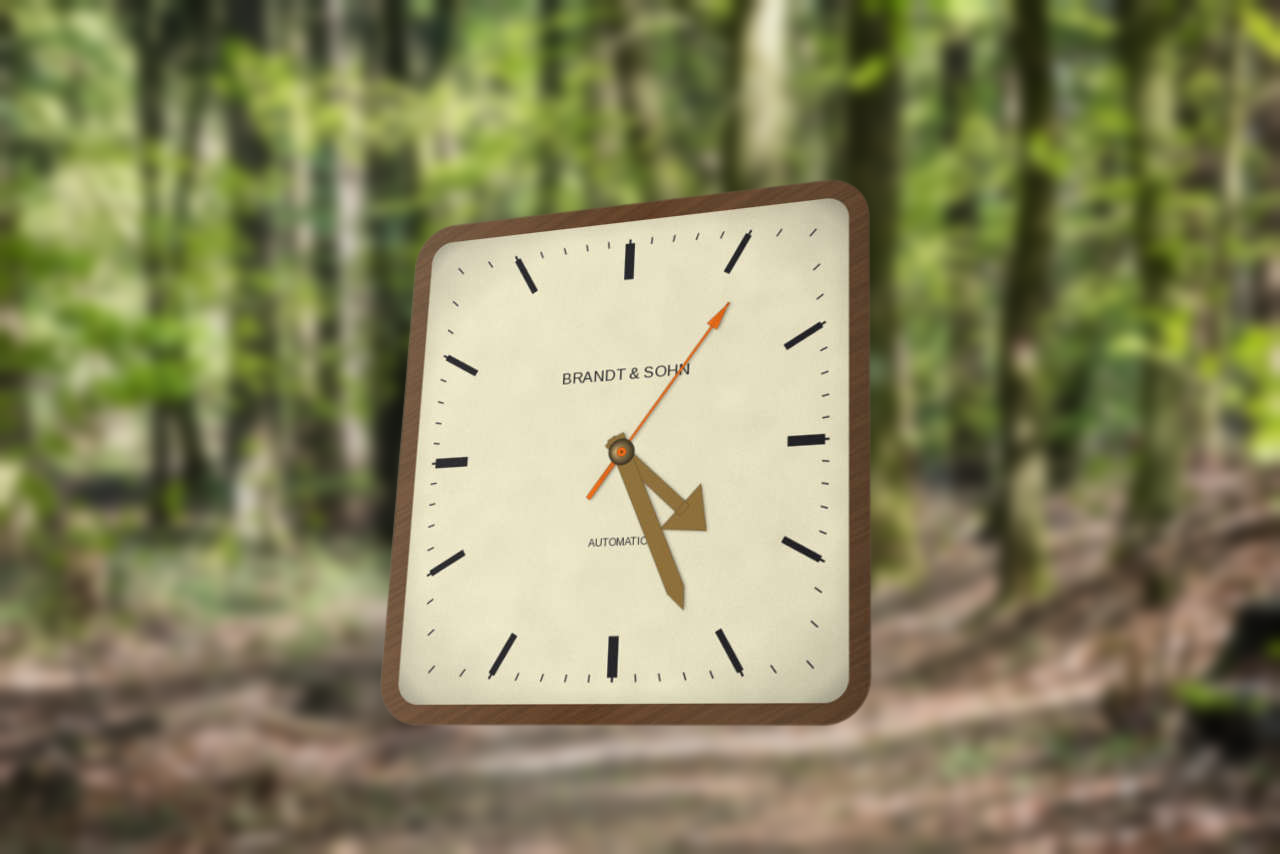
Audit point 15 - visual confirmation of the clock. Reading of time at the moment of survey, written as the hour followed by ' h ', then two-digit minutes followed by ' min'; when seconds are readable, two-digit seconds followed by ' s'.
4 h 26 min 06 s
